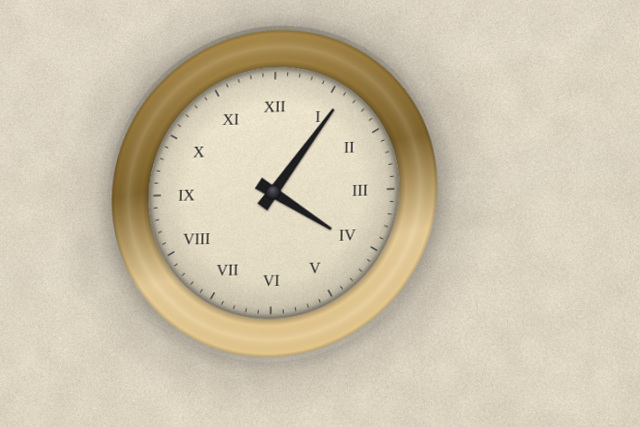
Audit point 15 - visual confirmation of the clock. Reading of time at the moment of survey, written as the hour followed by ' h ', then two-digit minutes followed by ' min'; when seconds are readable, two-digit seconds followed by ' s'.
4 h 06 min
